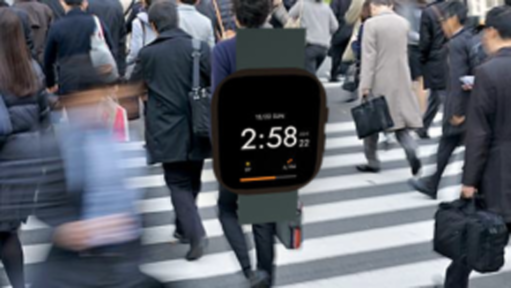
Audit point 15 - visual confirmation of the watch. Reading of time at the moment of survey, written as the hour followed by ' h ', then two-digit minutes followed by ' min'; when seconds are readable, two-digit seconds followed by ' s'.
2 h 58 min
